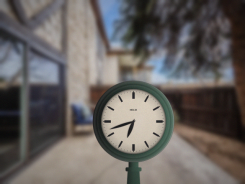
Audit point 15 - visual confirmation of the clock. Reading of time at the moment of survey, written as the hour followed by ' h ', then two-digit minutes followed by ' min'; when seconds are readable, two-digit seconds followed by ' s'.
6 h 42 min
